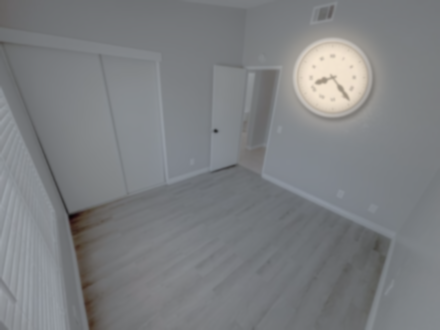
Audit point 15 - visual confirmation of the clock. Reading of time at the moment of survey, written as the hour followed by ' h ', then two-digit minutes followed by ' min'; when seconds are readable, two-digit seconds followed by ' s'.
8 h 24 min
